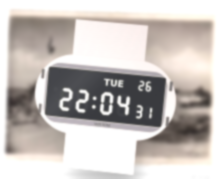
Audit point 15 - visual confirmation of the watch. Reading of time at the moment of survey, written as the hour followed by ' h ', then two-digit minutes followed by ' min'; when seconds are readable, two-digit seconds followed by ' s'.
22 h 04 min 31 s
